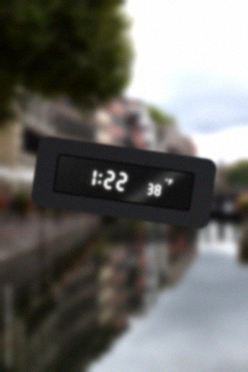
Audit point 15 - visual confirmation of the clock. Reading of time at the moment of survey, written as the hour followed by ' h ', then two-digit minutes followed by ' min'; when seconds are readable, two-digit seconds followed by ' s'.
1 h 22 min
